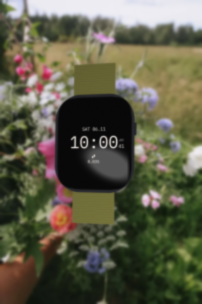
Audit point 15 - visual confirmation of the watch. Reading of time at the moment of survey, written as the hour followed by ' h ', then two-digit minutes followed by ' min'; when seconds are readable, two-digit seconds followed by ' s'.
10 h 00 min
